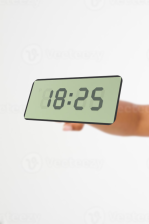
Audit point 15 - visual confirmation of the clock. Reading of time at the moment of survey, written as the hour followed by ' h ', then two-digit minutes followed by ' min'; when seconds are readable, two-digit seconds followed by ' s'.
18 h 25 min
